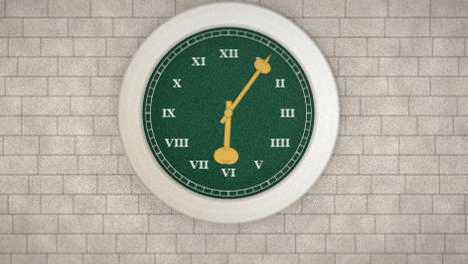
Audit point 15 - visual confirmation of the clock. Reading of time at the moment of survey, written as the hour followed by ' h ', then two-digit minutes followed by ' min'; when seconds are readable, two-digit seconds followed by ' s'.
6 h 06 min
